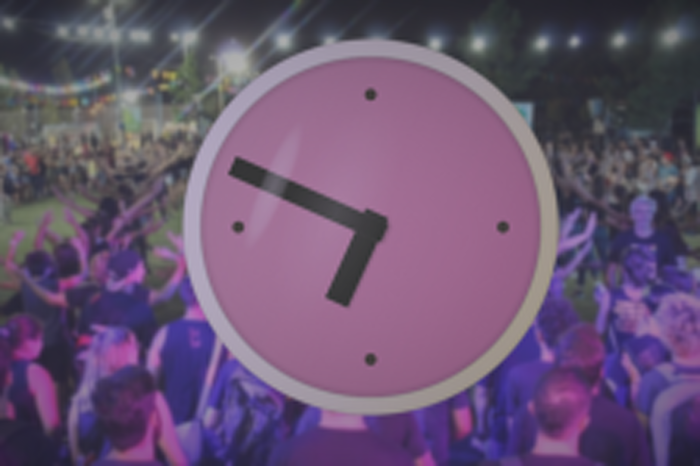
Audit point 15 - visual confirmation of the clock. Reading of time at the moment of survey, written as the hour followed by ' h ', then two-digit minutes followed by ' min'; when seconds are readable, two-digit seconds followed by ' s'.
6 h 49 min
